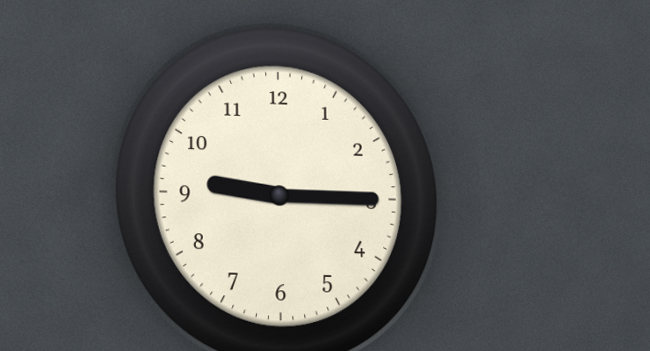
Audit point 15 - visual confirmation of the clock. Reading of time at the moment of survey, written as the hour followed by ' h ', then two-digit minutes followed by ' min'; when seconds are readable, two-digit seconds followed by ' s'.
9 h 15 min
